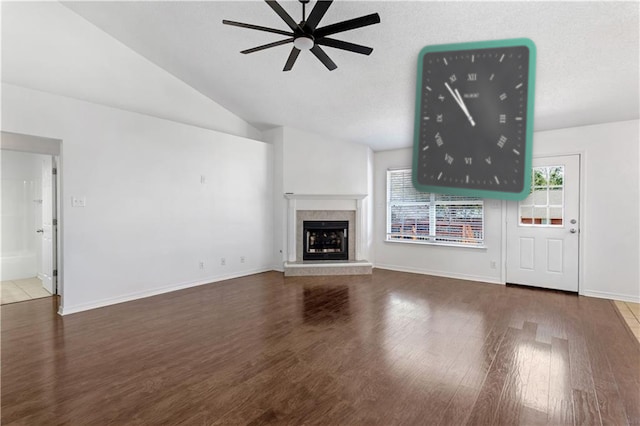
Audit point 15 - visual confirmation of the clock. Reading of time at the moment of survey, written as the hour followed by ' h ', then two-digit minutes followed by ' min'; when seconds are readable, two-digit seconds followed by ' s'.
10 h 53 min
